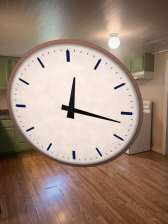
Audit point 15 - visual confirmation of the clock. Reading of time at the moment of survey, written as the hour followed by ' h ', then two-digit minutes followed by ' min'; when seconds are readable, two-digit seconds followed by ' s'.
12 h 17 min
